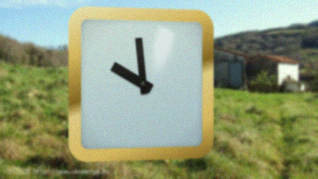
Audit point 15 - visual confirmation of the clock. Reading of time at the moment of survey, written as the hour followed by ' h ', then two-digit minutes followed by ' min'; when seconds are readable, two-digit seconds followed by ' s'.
9 h 59 min
